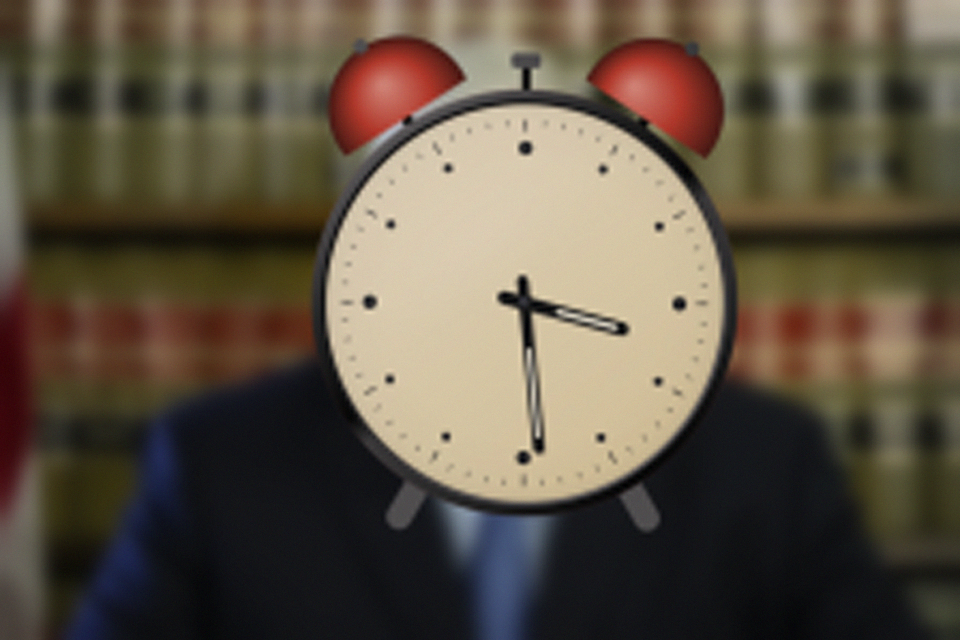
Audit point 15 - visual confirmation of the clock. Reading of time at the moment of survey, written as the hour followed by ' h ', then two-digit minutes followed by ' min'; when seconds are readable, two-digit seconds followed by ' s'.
3 h 29 min
